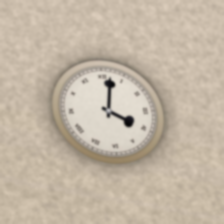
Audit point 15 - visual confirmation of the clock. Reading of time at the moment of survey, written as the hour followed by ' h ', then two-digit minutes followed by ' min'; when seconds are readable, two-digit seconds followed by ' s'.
4 h 02 min
